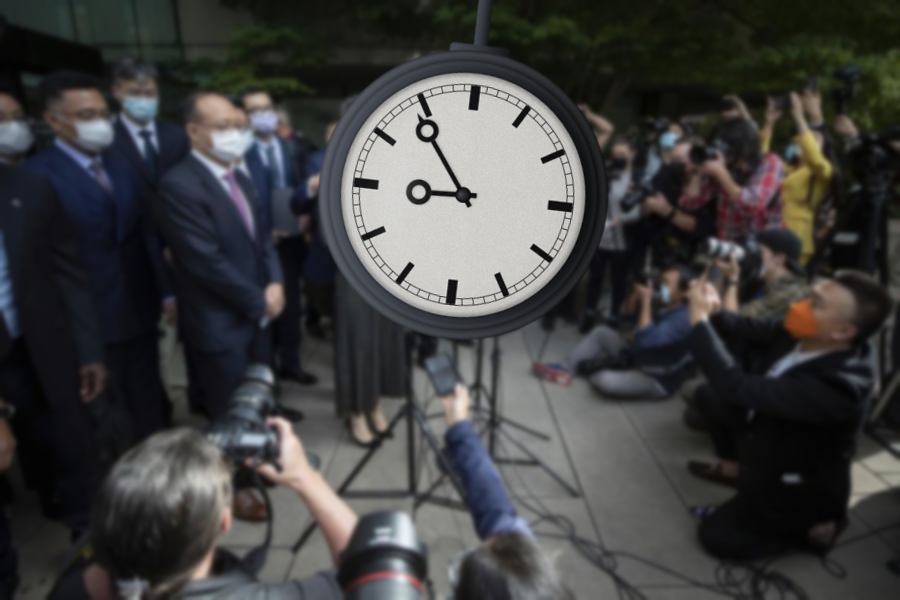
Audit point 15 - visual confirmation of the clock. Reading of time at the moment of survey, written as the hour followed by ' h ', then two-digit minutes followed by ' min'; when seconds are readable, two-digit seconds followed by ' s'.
8 h 54 min
